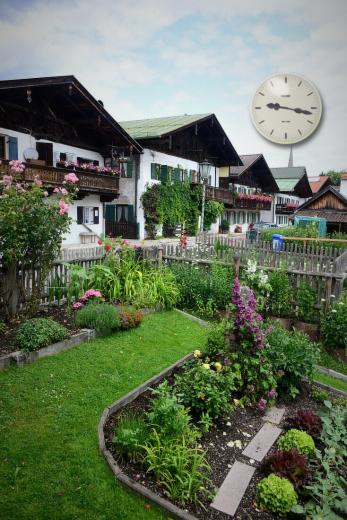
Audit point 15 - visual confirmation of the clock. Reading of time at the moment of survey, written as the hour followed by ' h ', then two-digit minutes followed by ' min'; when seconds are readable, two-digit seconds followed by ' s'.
9 h 17 min
